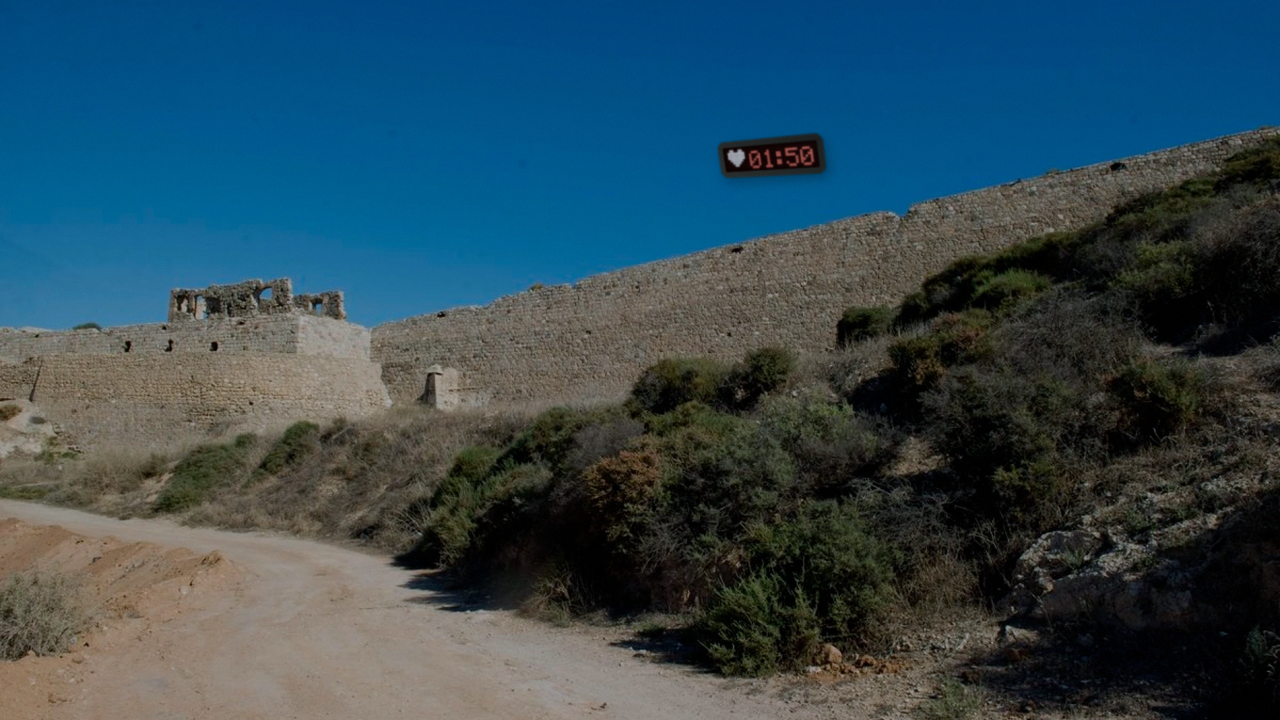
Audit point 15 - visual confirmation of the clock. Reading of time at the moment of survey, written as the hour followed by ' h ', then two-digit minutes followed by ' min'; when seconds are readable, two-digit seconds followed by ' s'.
1 h 50 min
